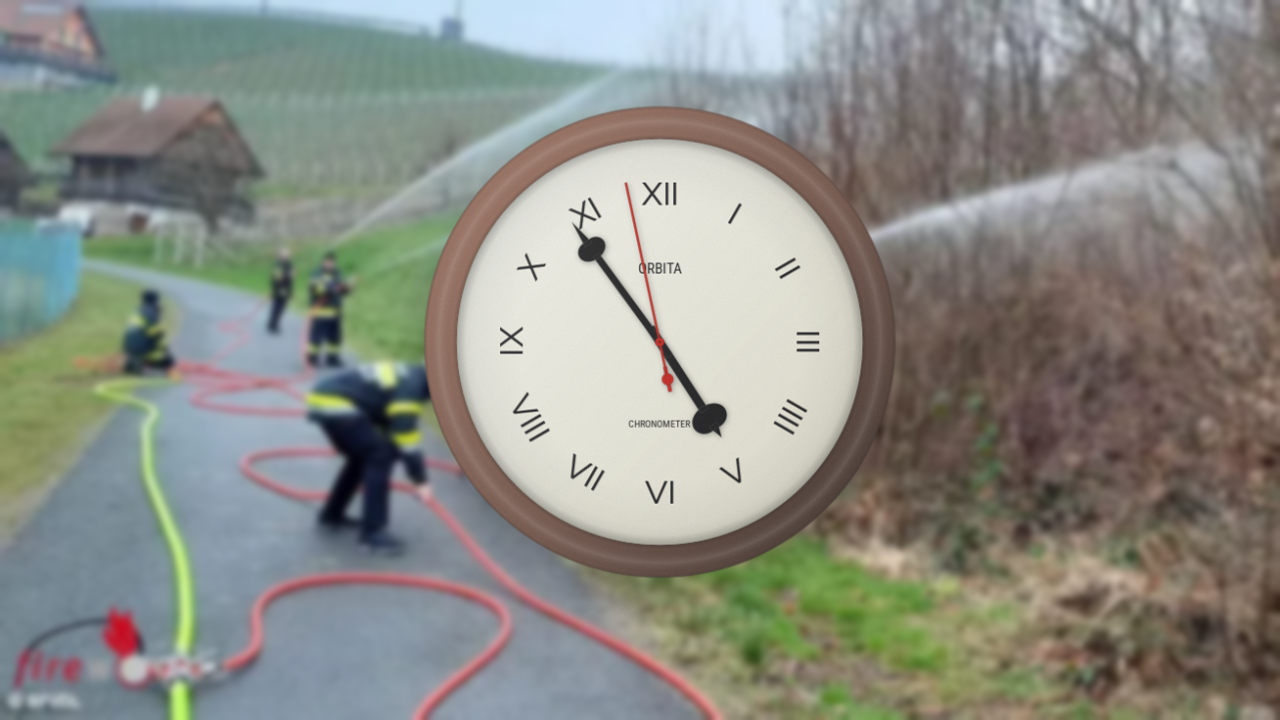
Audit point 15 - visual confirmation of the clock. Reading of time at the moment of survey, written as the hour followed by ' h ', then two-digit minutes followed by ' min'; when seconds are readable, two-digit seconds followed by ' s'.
4 h 53 min 58 s
